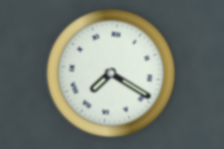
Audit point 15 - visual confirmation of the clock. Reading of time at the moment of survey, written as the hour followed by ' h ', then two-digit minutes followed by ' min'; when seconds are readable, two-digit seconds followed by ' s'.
7 h 19 min
